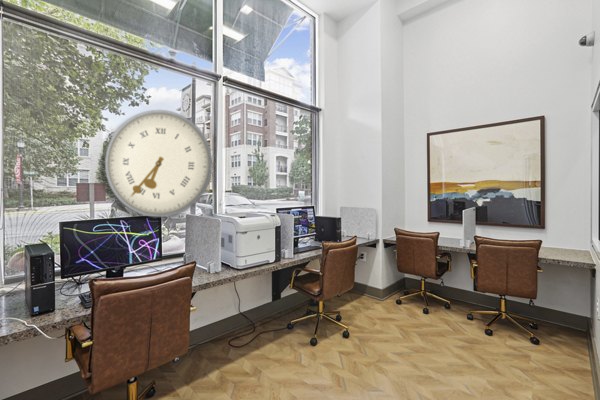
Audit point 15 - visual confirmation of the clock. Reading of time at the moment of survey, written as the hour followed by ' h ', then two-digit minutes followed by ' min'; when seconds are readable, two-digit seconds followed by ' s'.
6 h 36 min
